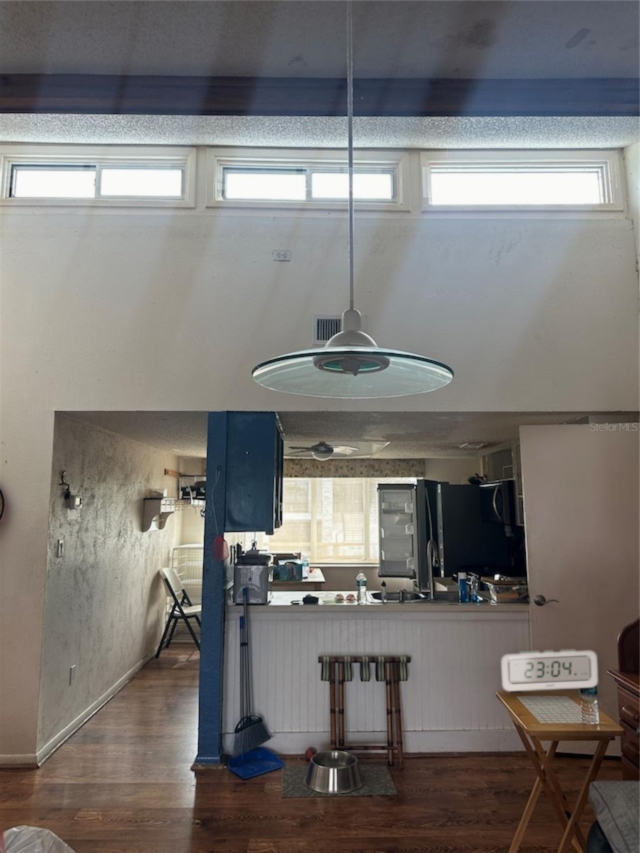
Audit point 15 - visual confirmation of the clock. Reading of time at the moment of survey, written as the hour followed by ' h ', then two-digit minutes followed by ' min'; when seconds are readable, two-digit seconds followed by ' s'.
23 h 04 min
